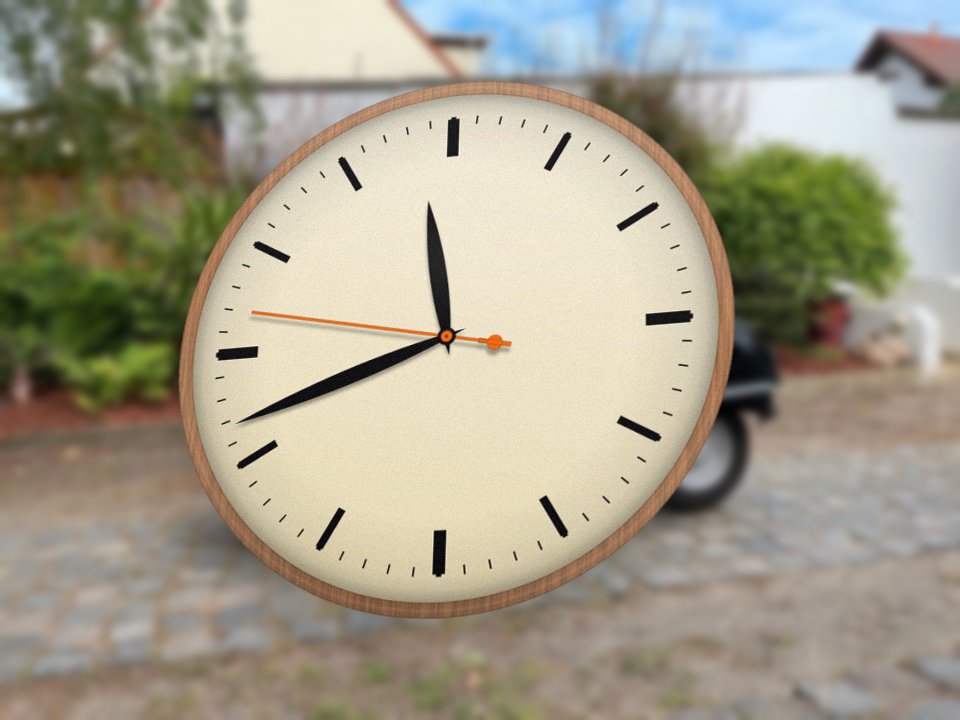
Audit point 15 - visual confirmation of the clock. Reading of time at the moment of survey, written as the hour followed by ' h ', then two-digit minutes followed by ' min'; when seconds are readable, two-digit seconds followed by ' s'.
11 h 41 min 47 s
